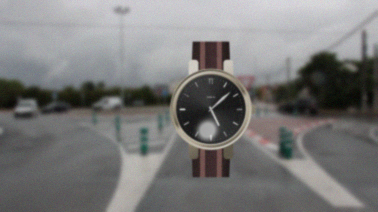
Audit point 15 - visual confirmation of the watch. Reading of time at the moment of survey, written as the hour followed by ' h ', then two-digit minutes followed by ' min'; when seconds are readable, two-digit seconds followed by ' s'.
5 h 08 min
